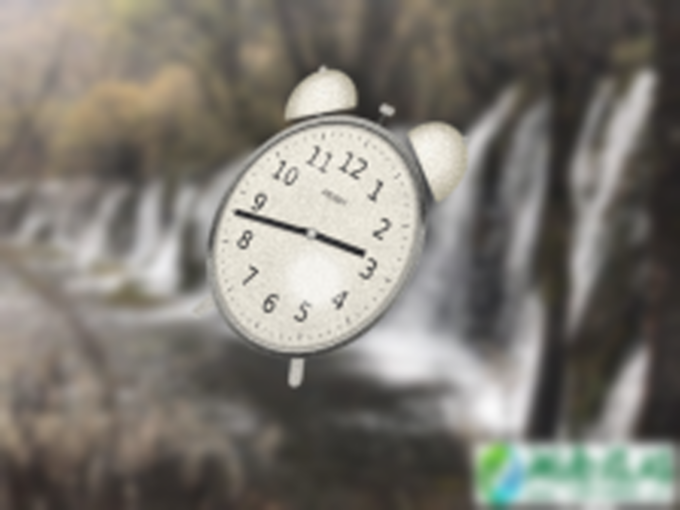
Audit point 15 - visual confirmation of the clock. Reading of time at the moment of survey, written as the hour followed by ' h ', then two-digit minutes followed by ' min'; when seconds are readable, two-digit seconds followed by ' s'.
2 h 43 min
